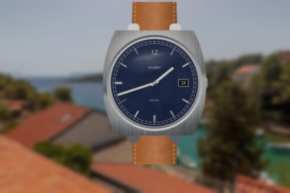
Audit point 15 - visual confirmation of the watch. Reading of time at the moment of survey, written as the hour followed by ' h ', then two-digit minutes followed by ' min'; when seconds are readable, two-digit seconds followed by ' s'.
1 h 42 min
